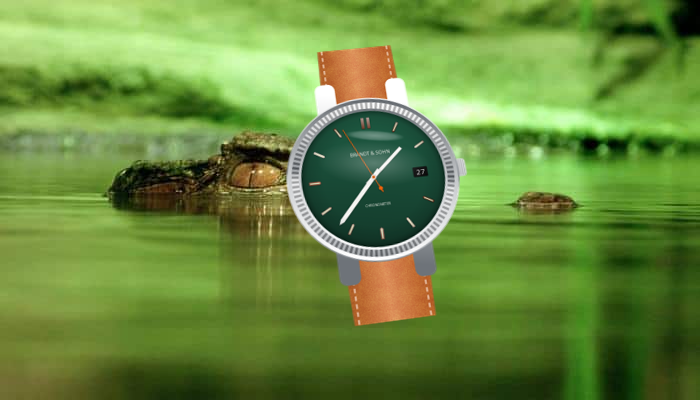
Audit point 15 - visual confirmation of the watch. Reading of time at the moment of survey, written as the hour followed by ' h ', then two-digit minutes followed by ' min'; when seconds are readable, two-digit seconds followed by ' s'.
1 h 36 min 56 s
